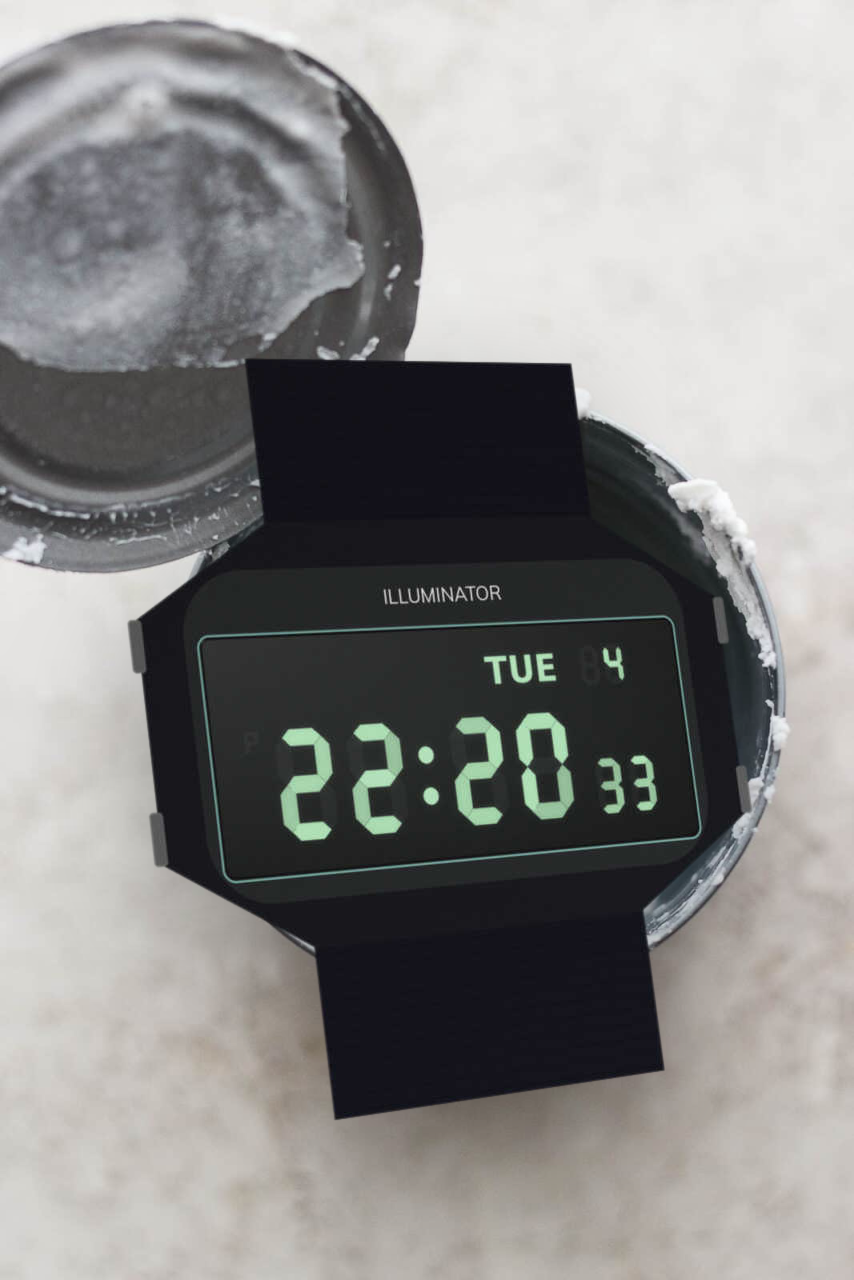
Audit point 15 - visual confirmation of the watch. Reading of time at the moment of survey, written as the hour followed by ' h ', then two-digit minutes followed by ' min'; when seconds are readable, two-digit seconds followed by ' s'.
22 h 20 min 33 s
